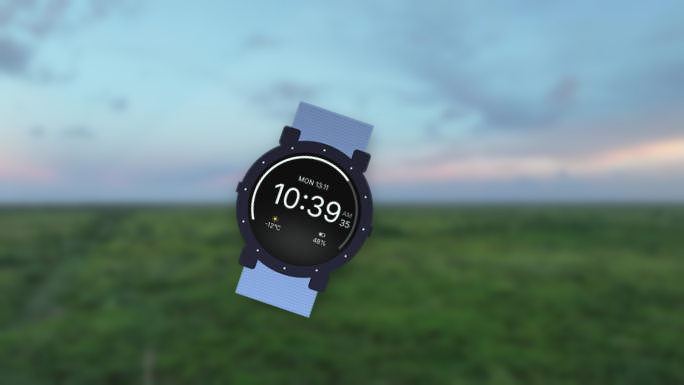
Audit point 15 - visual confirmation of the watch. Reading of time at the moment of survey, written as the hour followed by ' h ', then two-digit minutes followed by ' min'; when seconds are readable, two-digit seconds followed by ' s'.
10 h 39 min 35 s
